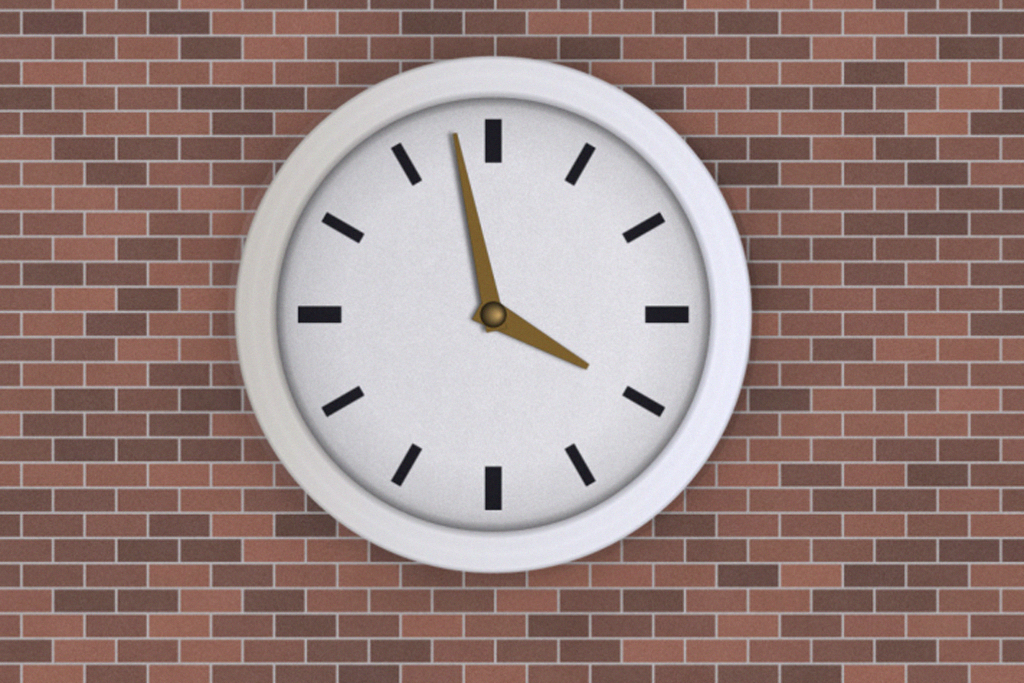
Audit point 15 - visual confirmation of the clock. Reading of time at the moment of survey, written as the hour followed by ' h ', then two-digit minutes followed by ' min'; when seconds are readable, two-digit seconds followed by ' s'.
3 h 58 min
